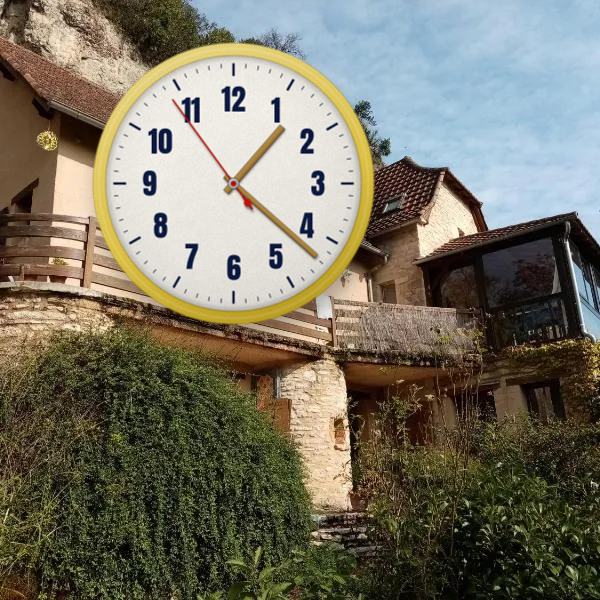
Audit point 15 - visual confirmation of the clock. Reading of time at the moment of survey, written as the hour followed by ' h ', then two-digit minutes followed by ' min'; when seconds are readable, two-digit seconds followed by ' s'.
1 h 21 min 54 s
